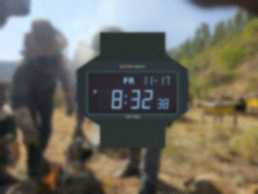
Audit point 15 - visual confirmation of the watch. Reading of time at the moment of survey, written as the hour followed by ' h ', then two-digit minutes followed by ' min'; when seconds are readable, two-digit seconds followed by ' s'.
8 h 32 min
